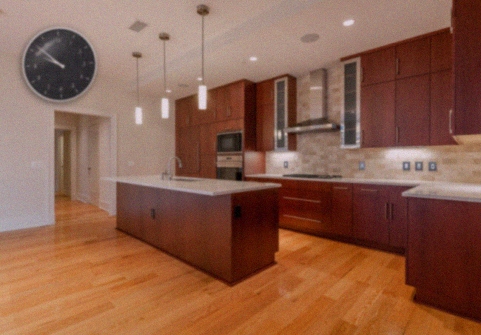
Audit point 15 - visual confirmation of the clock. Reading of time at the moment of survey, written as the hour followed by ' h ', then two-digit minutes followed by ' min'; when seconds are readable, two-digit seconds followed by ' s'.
9 h 52 min
